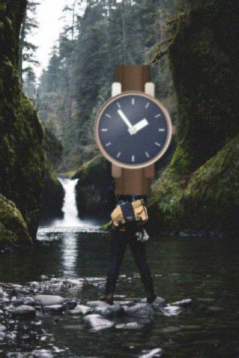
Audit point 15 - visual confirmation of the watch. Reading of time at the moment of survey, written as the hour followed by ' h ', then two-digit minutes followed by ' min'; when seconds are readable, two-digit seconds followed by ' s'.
1 h 54 min
